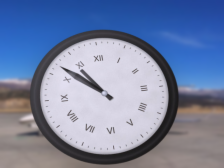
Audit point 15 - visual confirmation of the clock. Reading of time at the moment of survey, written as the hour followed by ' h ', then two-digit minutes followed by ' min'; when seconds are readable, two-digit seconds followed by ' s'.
10 h 52 min
